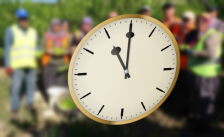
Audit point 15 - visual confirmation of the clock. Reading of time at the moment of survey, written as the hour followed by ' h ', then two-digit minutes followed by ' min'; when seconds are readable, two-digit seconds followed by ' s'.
11 h 00 min
